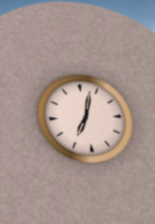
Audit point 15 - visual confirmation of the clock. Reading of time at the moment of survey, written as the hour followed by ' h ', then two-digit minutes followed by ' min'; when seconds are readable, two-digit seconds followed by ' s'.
7 h 03 min
